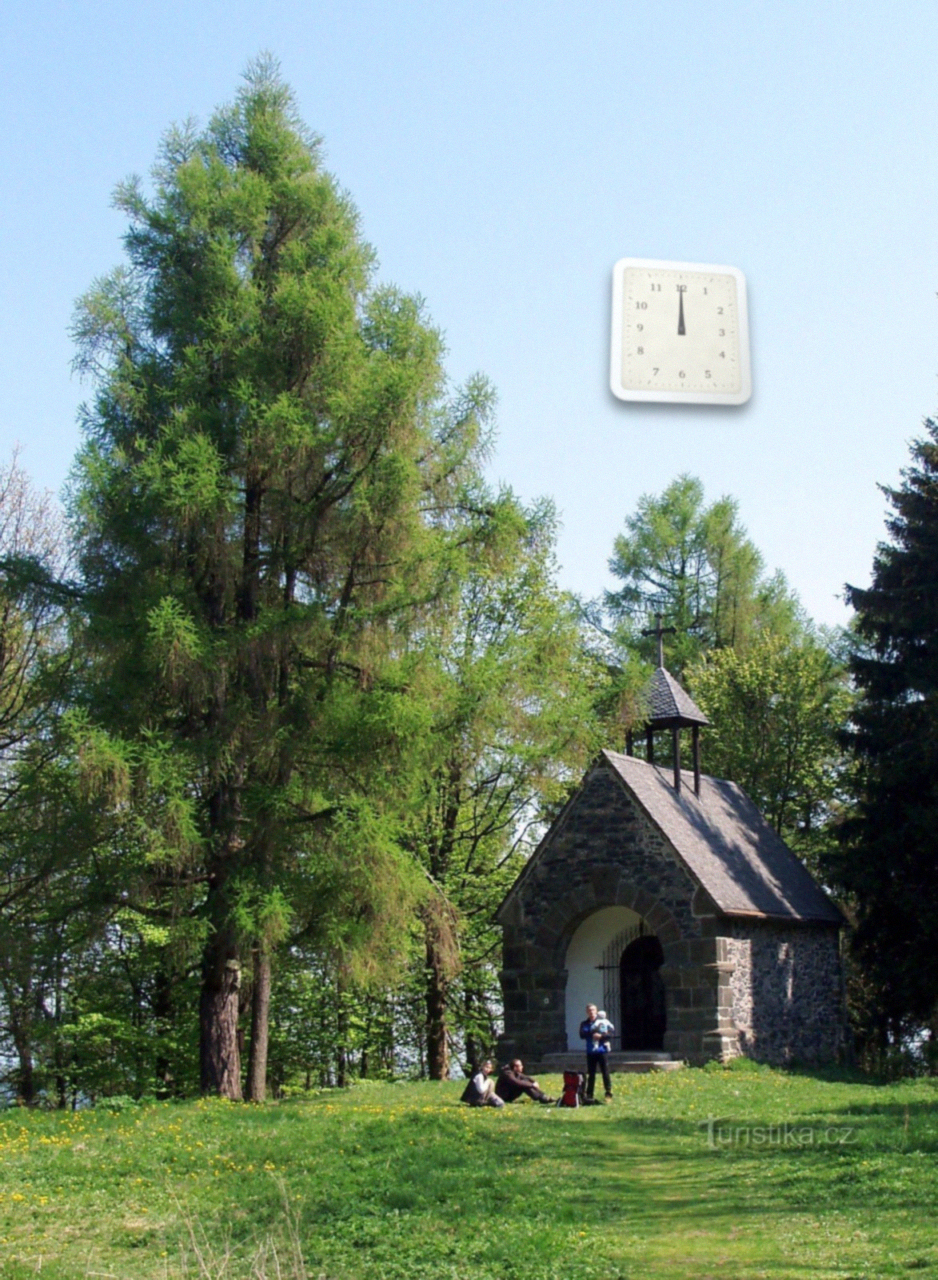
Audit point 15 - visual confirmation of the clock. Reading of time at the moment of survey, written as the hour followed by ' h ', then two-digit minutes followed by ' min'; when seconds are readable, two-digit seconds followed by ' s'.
12 h 00 min
